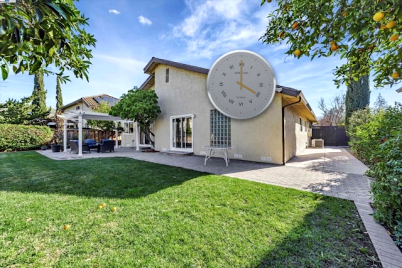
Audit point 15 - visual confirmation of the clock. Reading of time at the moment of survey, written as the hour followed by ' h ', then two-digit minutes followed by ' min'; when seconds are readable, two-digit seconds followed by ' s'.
4 h 00 min
